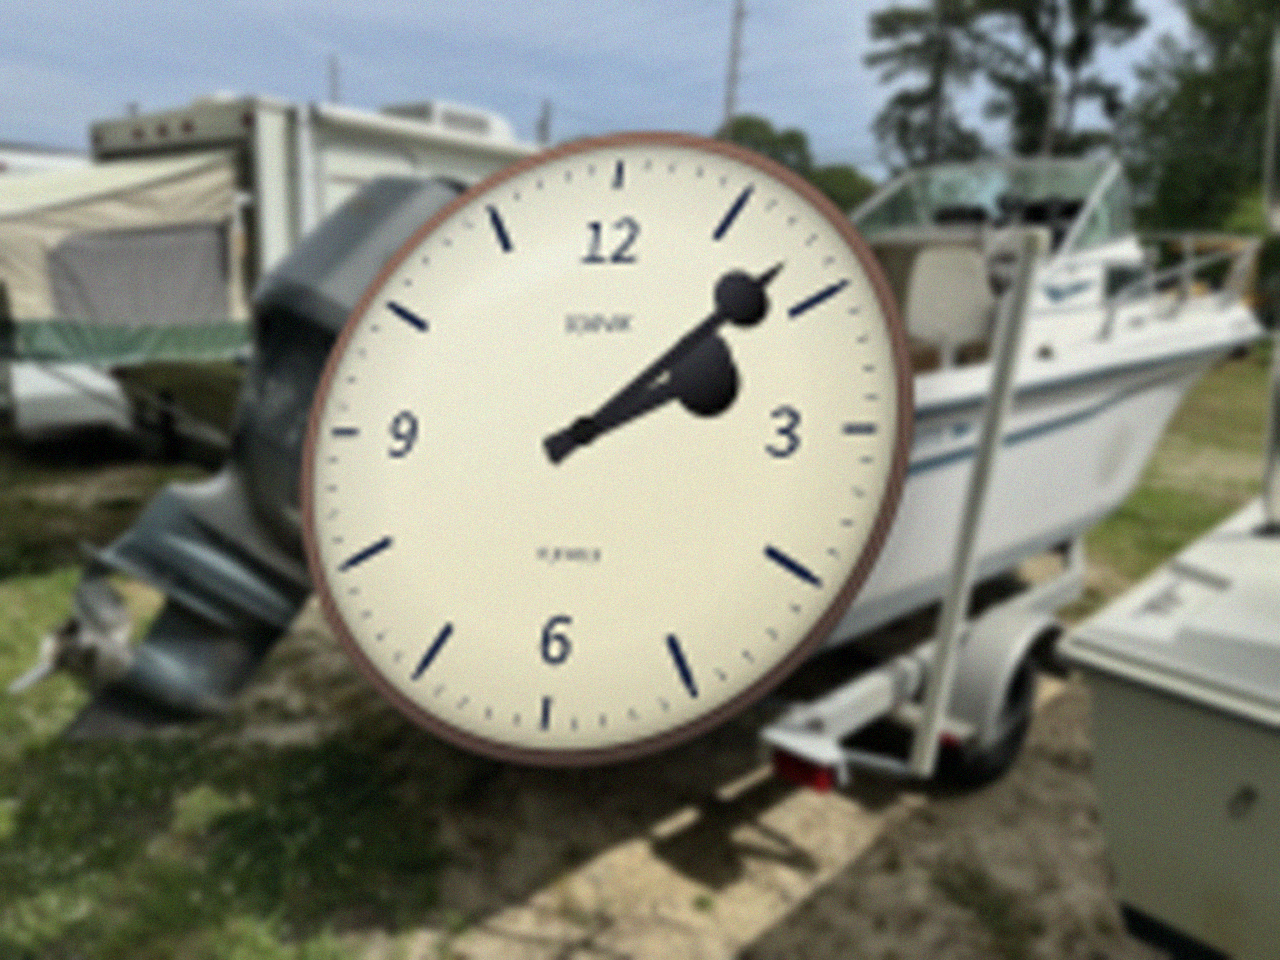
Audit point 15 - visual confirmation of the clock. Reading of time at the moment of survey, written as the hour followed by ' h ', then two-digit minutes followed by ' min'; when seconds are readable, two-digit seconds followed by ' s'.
2 h 08 min
